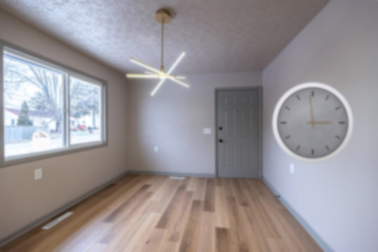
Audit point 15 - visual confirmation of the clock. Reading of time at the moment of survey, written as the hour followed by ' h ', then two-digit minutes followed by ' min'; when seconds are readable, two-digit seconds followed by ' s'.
2 h 59 min
